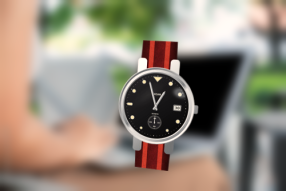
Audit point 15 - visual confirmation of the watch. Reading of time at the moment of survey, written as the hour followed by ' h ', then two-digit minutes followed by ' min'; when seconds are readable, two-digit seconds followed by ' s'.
12 h 57 min
